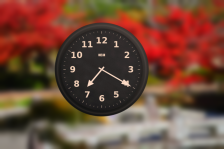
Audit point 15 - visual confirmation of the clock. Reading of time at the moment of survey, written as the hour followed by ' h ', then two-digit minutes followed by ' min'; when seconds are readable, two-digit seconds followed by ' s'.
7 h 20 min
